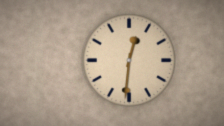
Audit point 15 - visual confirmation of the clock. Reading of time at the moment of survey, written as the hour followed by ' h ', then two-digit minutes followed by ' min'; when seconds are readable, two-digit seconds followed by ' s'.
12 h 31 min
